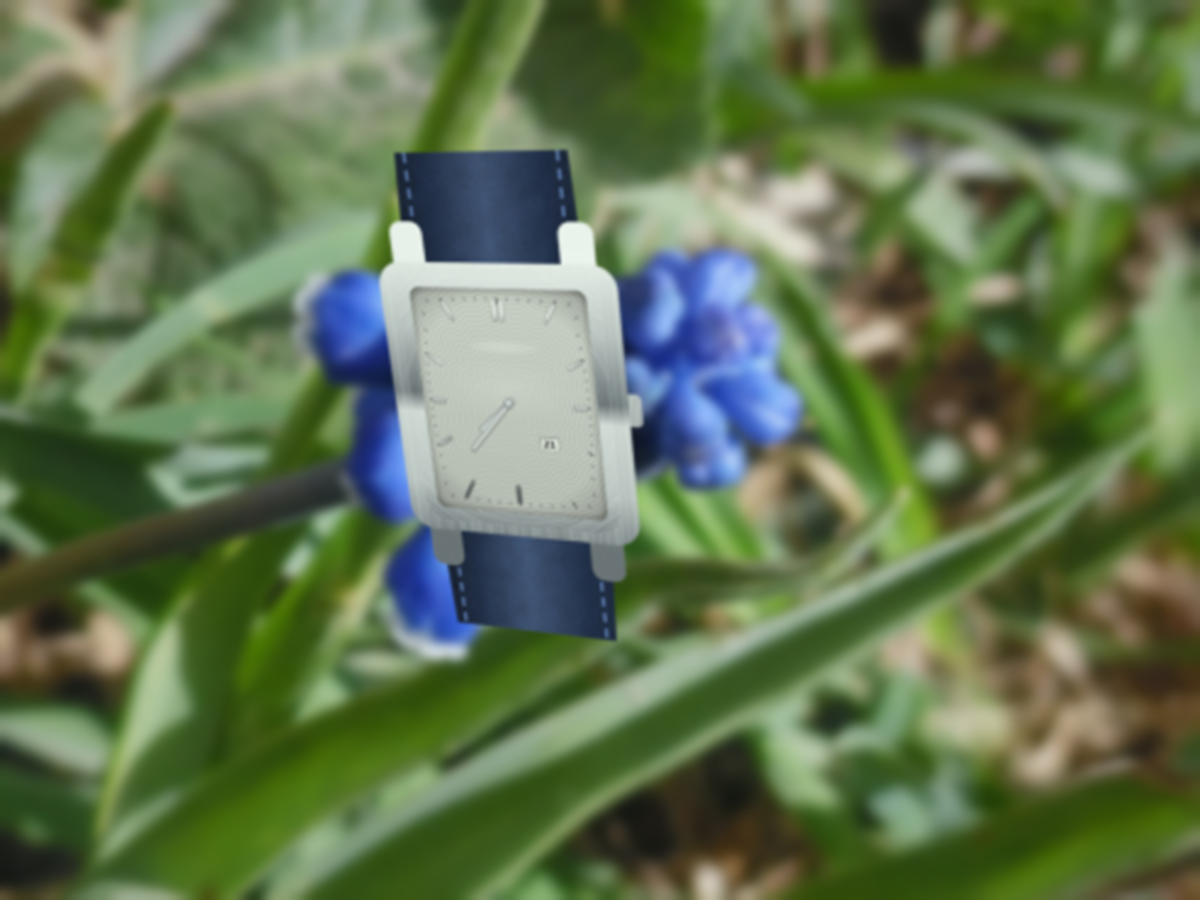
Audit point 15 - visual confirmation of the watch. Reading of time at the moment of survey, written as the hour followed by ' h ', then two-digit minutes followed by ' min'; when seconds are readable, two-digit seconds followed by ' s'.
7 h 37 min
